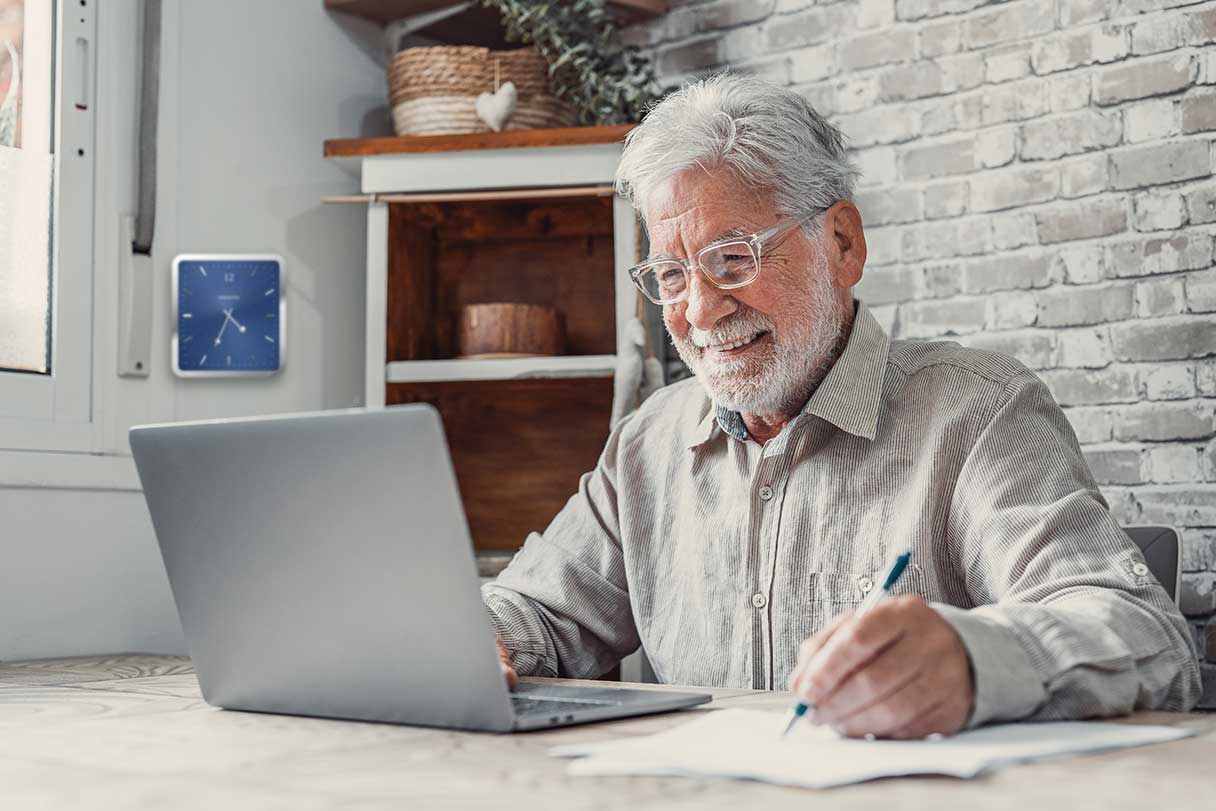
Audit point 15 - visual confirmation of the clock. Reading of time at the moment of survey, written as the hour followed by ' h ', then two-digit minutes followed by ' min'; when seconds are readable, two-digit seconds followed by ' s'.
4 h 34 min
